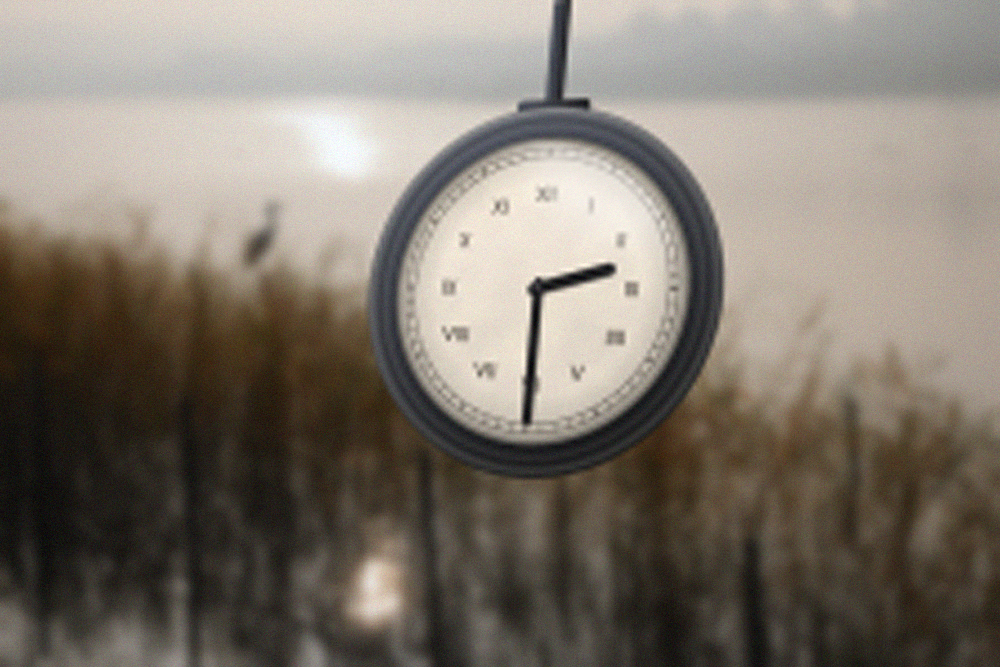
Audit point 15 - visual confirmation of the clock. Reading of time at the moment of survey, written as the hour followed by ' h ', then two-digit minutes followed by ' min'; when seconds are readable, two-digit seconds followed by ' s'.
2 h 30 min
